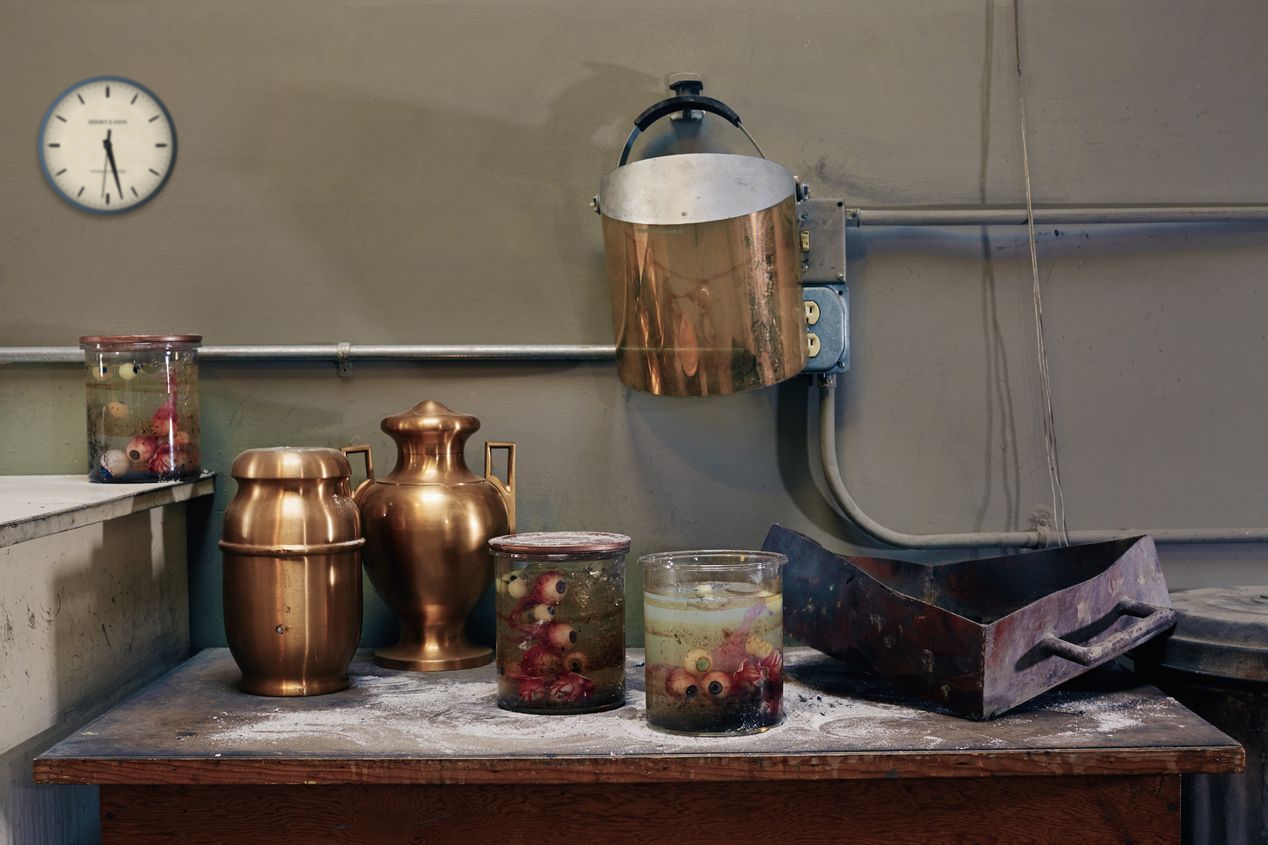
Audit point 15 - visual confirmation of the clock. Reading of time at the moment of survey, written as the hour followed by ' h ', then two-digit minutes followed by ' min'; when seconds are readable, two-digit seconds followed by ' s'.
5 h 27 min 31 s
